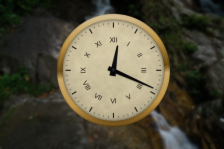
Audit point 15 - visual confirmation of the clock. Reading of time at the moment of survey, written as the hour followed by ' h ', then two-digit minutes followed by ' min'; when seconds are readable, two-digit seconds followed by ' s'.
12 h 19 min
